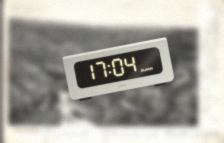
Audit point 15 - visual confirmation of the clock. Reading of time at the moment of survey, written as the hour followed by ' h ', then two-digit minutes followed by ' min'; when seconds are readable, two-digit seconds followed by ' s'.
17 h 04 min
